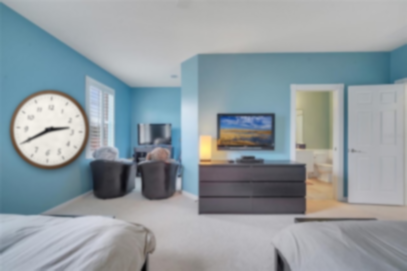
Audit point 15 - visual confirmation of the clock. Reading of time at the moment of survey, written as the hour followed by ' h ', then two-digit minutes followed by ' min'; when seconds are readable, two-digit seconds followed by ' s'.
2 h 40 min
